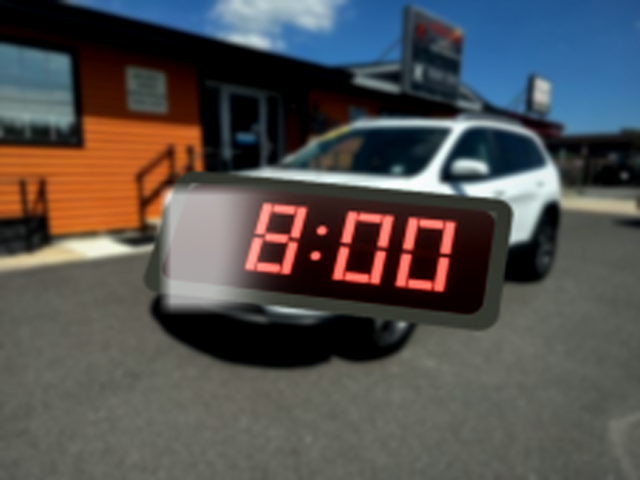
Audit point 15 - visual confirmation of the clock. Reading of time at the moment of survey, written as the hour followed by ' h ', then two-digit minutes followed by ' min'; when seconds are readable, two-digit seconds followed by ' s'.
8 h 00 min
